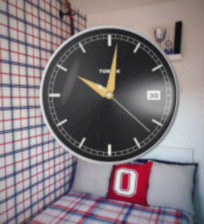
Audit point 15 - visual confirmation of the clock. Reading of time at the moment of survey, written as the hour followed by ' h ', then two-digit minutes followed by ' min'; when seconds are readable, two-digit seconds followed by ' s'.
10 h 01 min 22 s
